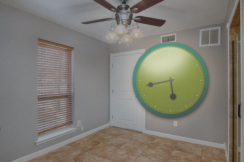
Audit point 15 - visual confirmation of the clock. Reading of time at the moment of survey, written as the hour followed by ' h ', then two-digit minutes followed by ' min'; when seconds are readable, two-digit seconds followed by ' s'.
5 h 43 min
